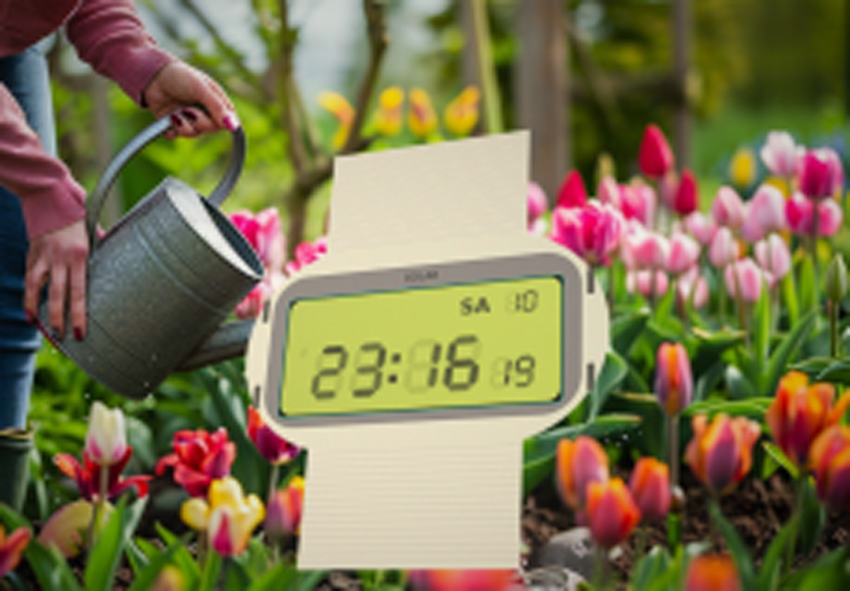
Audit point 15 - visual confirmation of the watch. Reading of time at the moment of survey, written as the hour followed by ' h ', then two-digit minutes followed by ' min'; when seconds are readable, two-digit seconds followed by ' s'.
23 h 16 min 19 s
